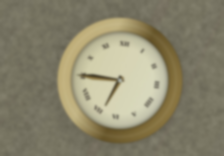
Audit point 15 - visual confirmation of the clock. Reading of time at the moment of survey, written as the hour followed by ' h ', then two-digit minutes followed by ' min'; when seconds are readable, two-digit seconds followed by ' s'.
6 h 45 min
